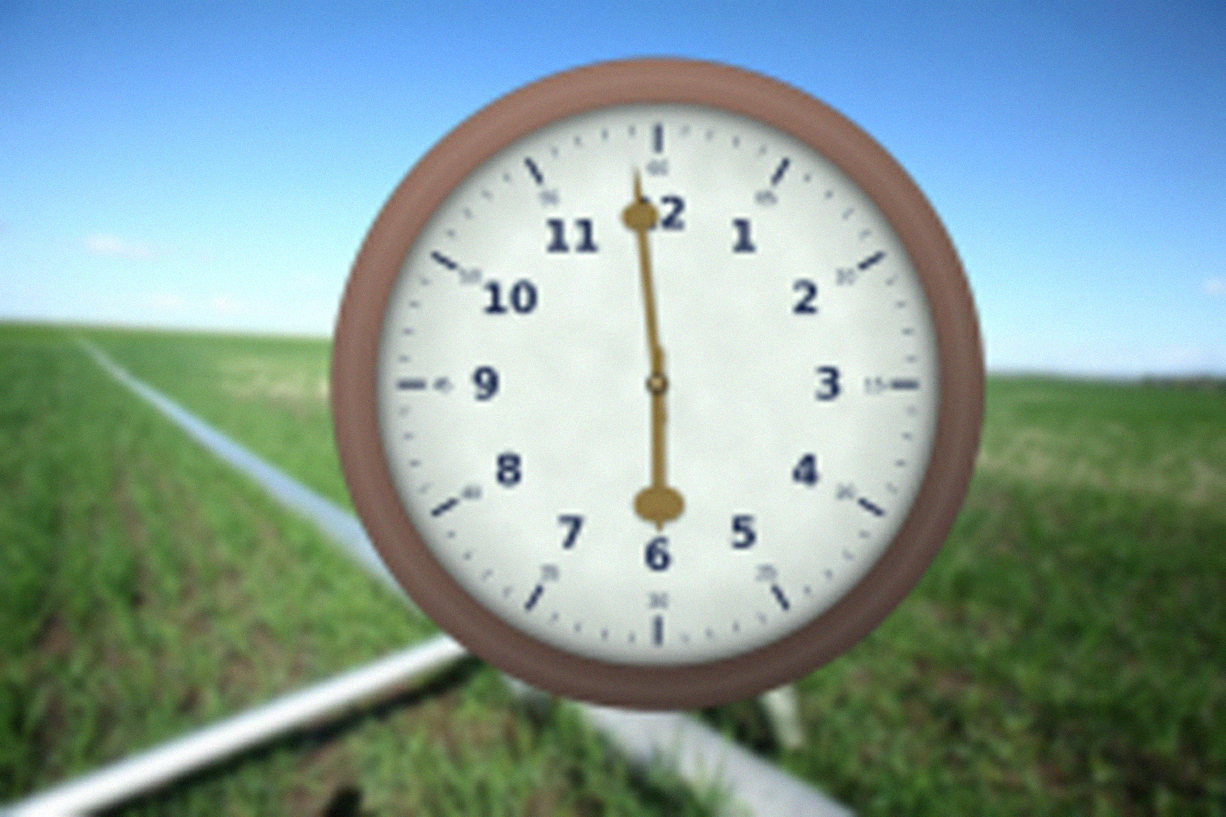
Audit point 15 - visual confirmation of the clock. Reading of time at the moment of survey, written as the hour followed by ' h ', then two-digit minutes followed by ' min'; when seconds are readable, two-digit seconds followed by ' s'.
5 h 59 min
